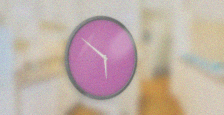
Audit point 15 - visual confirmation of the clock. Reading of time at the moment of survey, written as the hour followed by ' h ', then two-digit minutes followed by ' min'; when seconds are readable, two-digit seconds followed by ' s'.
5 h 51 min
